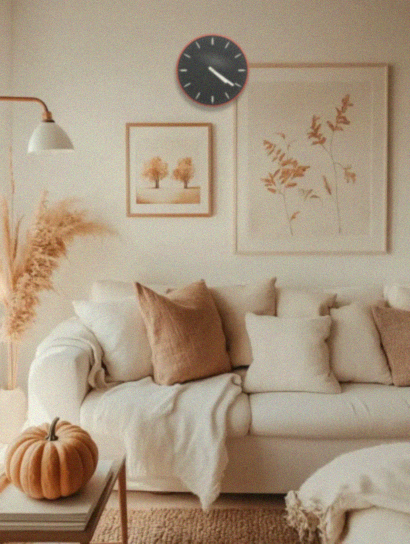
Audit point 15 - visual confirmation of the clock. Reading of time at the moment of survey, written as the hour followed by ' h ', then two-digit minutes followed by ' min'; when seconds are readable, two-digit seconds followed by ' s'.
4 h 21 min
